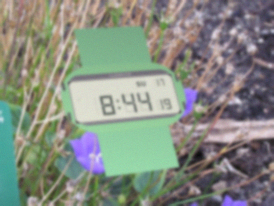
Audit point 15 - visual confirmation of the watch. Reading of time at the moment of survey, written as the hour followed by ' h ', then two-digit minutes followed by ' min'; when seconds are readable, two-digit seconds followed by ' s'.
8 h 44 min
